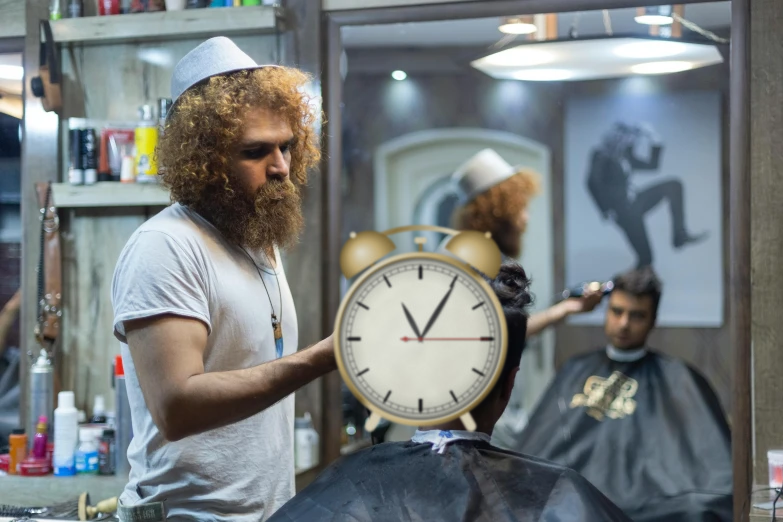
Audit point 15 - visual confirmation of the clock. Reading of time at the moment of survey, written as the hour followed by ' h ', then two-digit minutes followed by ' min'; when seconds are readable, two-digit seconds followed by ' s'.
11 h 05 min 15 s
